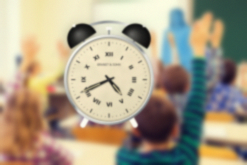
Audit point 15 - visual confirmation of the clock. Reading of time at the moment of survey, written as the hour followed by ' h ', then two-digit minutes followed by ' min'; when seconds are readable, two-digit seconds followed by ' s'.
4 h 41 min
